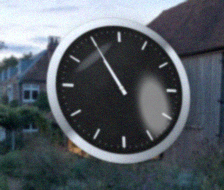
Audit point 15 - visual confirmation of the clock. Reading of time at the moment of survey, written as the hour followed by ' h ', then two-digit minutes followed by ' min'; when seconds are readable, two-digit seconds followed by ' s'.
10 h 55 min
